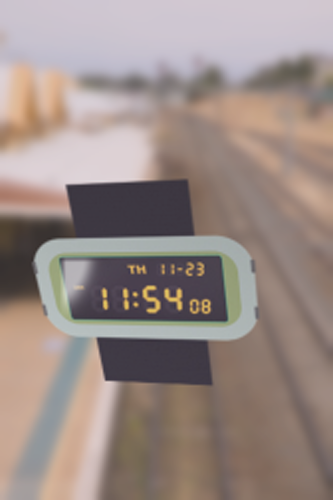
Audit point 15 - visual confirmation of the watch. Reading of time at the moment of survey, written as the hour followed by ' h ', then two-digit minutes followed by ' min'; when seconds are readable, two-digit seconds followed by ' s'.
11 h 54 min 08 s
